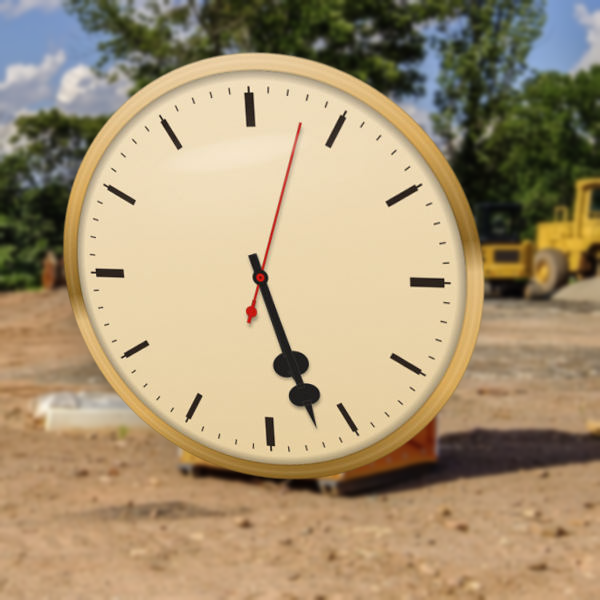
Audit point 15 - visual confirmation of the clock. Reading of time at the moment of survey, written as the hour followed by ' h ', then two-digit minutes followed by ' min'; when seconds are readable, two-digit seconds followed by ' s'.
5 h 27 min 03 s
